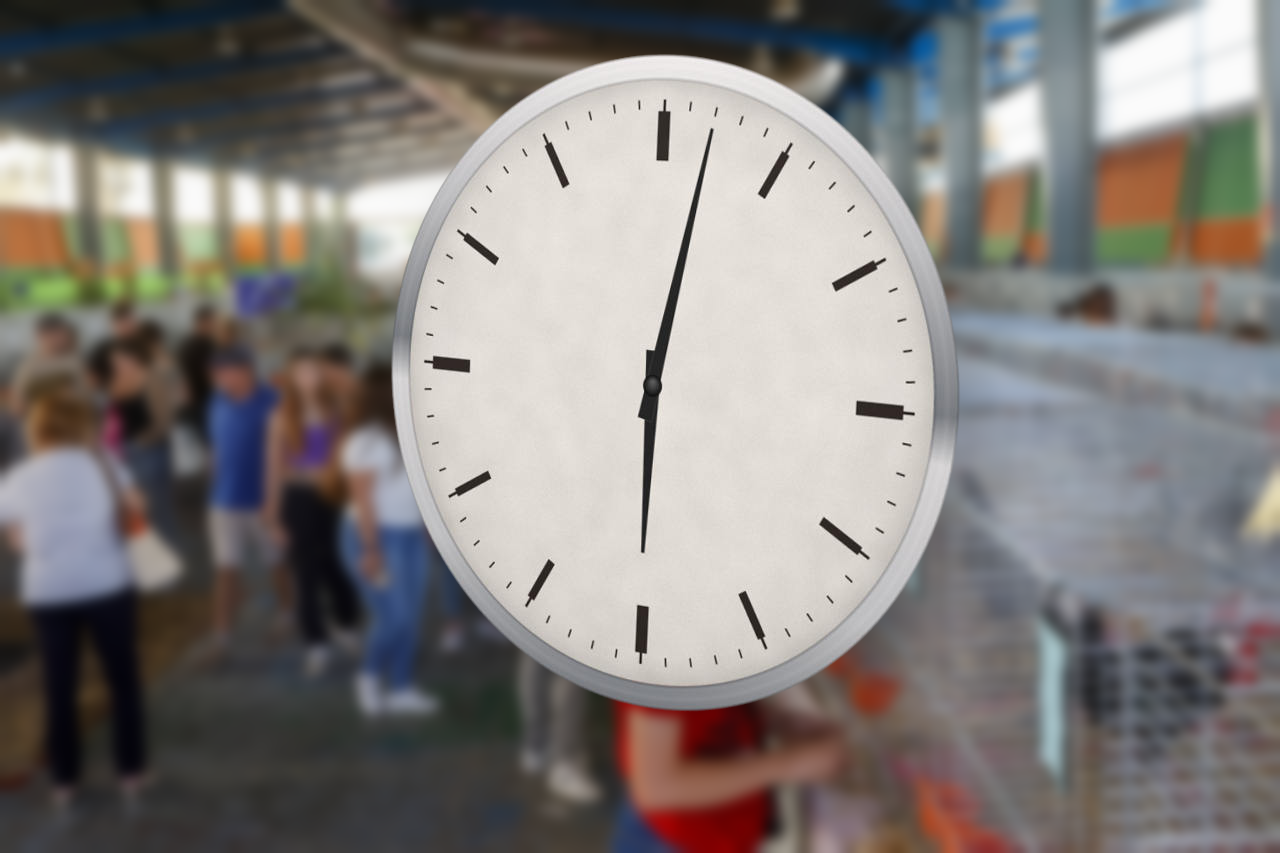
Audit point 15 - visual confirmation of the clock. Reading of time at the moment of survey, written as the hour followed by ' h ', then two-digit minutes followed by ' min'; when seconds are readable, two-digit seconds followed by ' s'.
6 h 02 min
